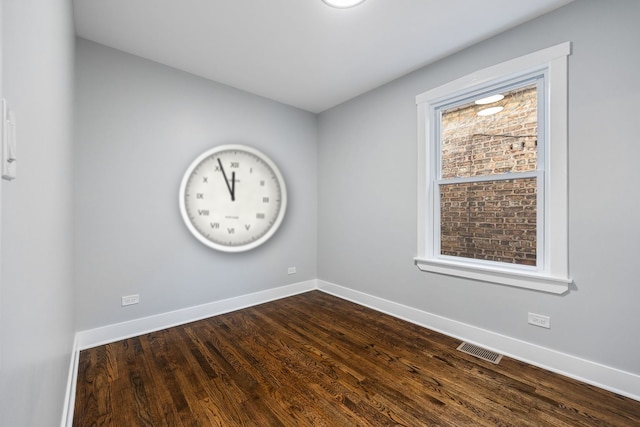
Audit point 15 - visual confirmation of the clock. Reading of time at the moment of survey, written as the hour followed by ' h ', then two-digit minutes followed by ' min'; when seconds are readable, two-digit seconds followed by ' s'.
11 h 56 min
